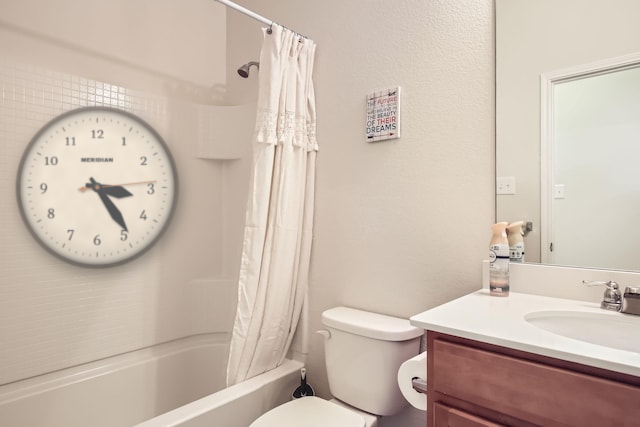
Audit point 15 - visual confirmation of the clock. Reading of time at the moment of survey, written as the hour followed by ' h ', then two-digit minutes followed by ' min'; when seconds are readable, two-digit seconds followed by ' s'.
3 h 24 min 14 s
